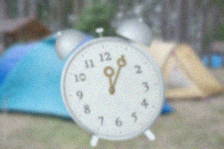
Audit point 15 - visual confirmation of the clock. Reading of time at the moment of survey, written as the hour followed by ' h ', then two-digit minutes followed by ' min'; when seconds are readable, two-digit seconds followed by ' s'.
12 h 05 min
